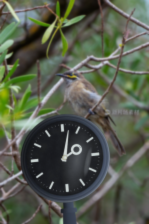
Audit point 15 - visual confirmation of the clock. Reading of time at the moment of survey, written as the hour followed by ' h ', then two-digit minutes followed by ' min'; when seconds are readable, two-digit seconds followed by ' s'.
2 h 02 min
